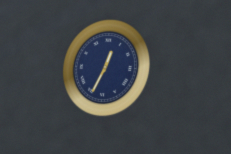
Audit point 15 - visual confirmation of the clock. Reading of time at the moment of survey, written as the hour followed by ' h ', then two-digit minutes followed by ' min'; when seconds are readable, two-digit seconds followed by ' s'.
12 h 34 min
